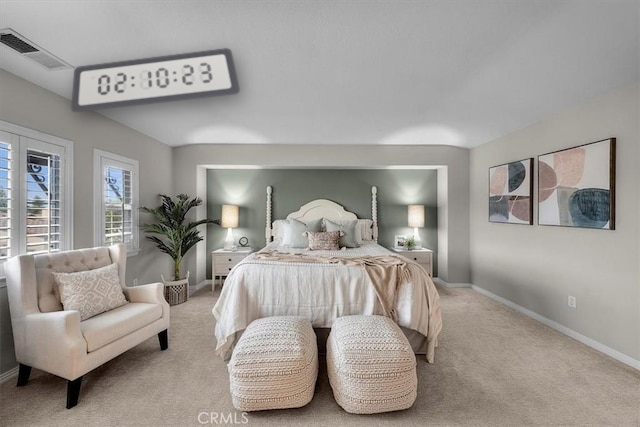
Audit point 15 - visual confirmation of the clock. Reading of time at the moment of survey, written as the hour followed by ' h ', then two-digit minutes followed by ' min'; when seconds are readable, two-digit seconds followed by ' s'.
2 h 10 min 23 s
